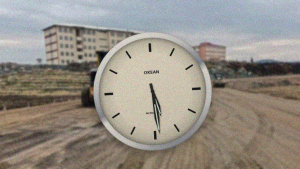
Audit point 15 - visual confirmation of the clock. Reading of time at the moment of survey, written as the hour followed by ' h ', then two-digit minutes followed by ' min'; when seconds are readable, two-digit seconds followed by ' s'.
5 h 29 min
